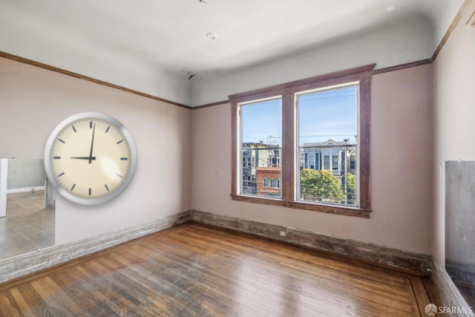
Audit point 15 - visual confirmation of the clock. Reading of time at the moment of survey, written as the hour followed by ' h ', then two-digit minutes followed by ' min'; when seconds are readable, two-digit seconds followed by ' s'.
9 h 01 min
